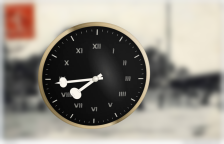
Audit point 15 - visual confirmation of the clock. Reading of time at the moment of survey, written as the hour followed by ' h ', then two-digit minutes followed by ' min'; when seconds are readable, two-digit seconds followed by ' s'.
7 h 44 min
